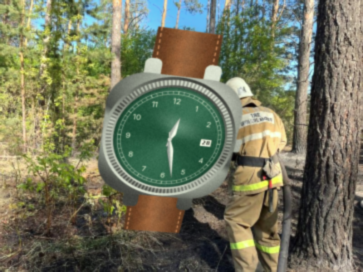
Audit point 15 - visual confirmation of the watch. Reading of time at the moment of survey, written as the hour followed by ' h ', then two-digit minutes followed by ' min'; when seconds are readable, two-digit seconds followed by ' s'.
12 h 28 min
